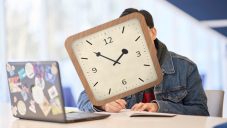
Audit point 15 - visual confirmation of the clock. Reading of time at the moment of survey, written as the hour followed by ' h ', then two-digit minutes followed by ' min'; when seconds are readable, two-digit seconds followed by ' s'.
1 h 53 min
